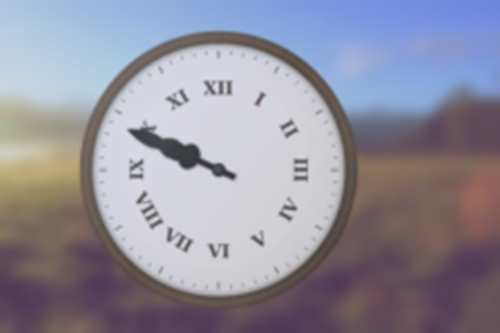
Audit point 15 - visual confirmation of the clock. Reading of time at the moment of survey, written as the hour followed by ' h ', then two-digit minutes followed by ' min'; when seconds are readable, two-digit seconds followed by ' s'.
9 h 49 min
